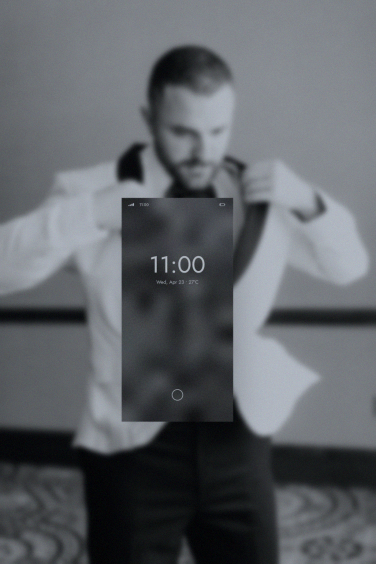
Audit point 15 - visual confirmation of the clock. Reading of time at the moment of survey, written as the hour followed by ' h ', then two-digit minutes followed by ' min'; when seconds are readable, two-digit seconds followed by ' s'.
11 h 00 min
